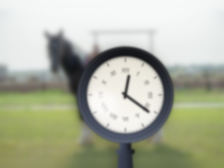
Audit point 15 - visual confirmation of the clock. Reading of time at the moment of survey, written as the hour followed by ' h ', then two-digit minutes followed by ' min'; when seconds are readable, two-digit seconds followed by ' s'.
12 h 21 min
